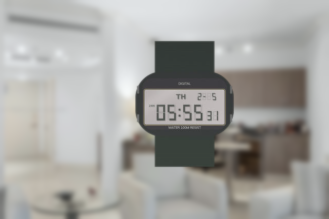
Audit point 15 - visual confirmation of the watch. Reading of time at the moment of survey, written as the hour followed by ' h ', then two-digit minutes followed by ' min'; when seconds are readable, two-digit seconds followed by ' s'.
5 h 55 min 31 s
